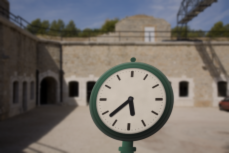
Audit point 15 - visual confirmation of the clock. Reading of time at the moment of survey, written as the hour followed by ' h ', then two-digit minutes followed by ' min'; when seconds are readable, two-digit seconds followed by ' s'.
5 h 38 min
